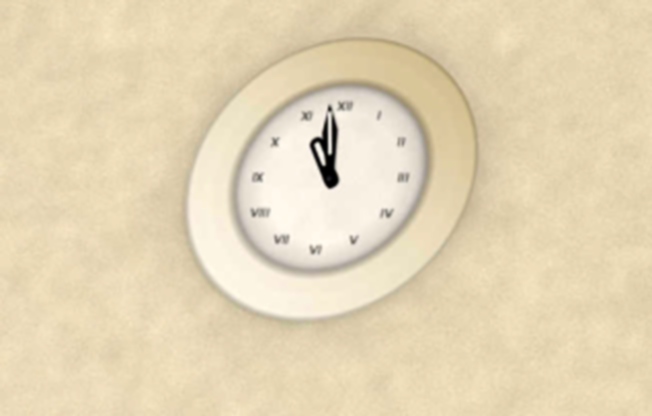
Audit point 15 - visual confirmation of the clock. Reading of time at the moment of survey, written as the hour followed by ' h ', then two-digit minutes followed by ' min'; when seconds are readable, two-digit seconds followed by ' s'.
10 h 58 min
